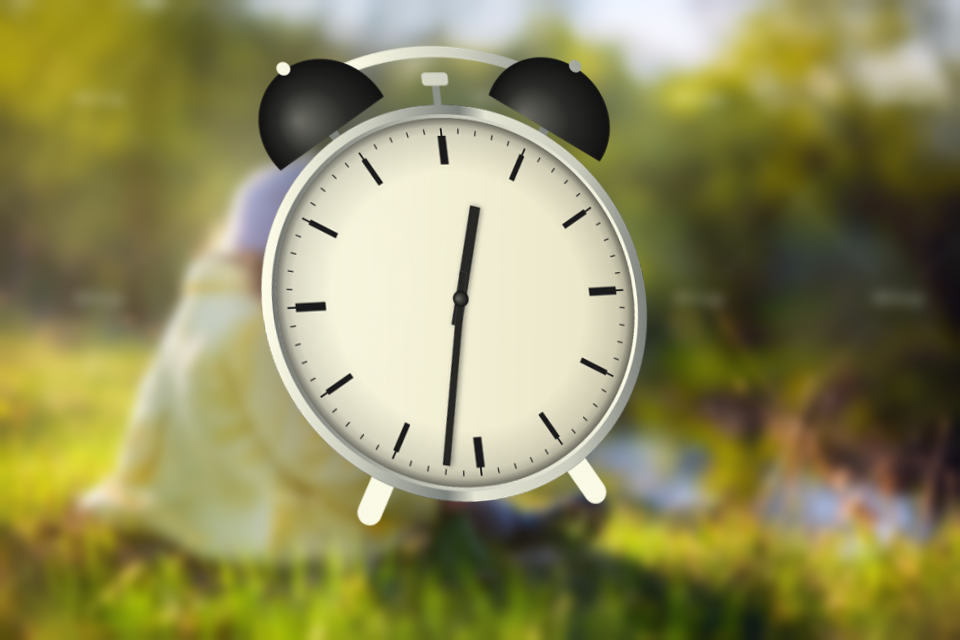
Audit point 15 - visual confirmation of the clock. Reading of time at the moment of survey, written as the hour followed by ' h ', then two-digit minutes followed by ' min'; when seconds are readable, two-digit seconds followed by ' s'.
12 h 32 min
